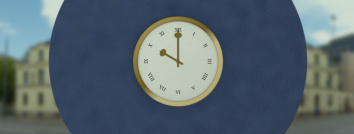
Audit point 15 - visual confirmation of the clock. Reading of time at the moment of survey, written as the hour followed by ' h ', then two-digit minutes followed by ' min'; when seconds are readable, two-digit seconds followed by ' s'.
10 h 00 min
